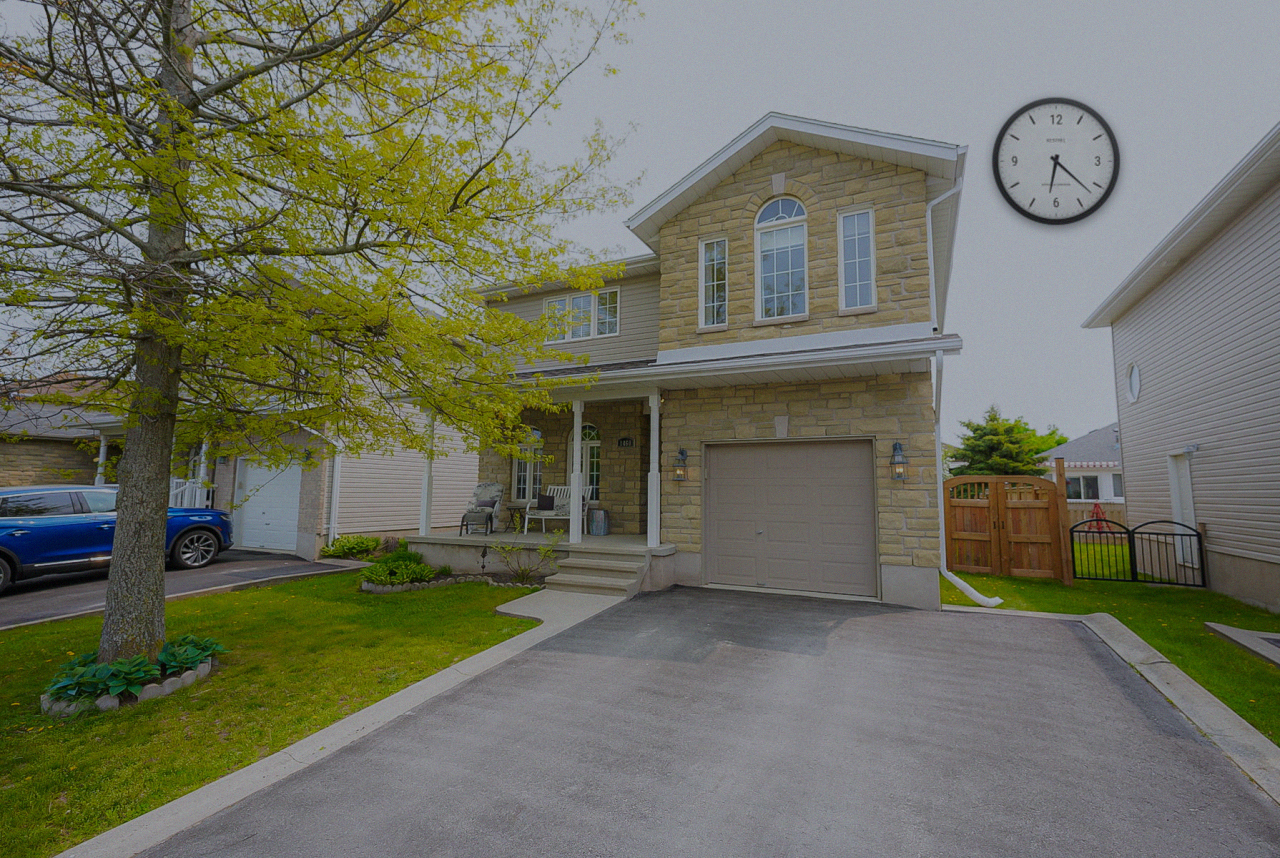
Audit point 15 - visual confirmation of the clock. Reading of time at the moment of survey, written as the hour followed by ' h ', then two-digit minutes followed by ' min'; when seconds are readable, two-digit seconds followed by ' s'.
6 h 22 min
